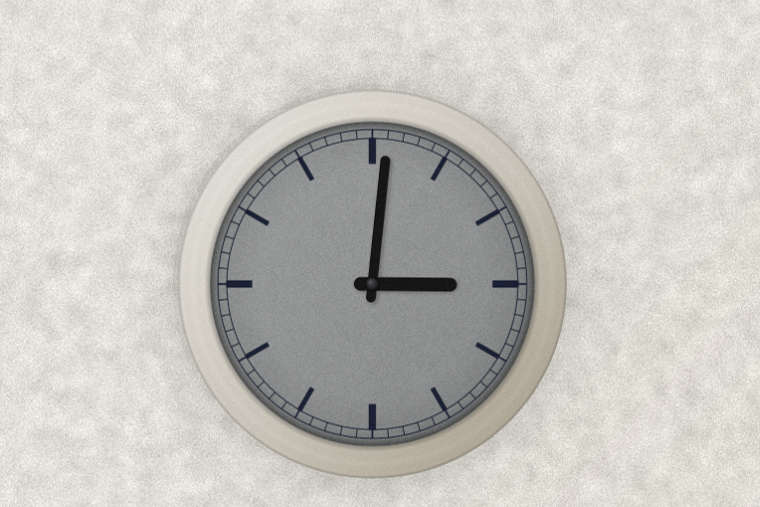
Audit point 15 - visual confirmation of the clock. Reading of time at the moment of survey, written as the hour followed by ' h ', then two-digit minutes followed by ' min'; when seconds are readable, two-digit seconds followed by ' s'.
3 h 01 min
